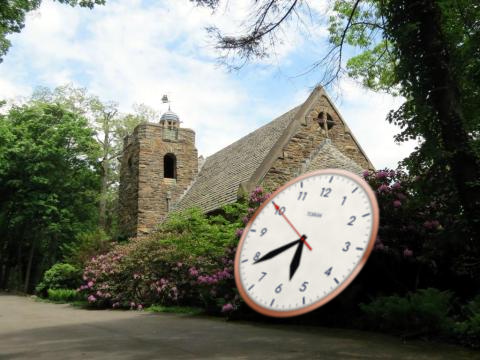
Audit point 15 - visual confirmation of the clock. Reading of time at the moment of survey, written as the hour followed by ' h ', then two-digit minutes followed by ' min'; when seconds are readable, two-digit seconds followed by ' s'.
5 h 38 min 50 s
